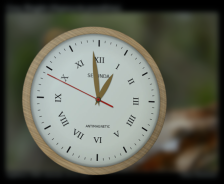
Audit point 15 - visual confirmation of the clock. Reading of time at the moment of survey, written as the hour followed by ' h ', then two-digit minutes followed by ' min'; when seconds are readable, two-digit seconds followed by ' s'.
12 h 58 min 49 s
